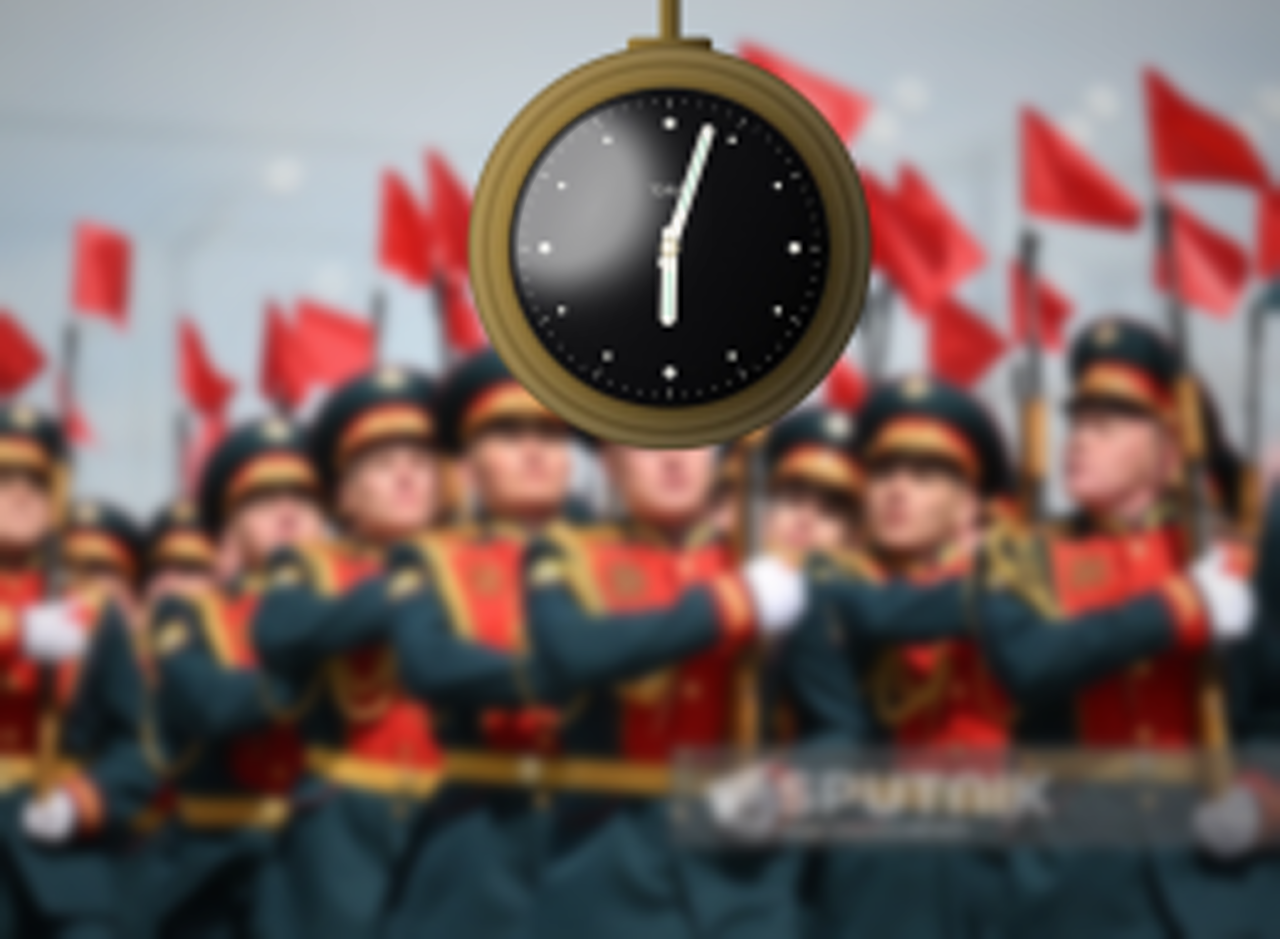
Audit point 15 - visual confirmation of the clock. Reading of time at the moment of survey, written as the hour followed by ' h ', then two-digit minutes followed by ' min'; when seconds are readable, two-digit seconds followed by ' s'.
6 h 03 min
